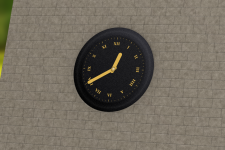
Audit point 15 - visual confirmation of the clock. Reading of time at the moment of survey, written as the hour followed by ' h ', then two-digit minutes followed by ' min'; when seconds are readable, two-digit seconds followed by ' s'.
12 h 40 min
